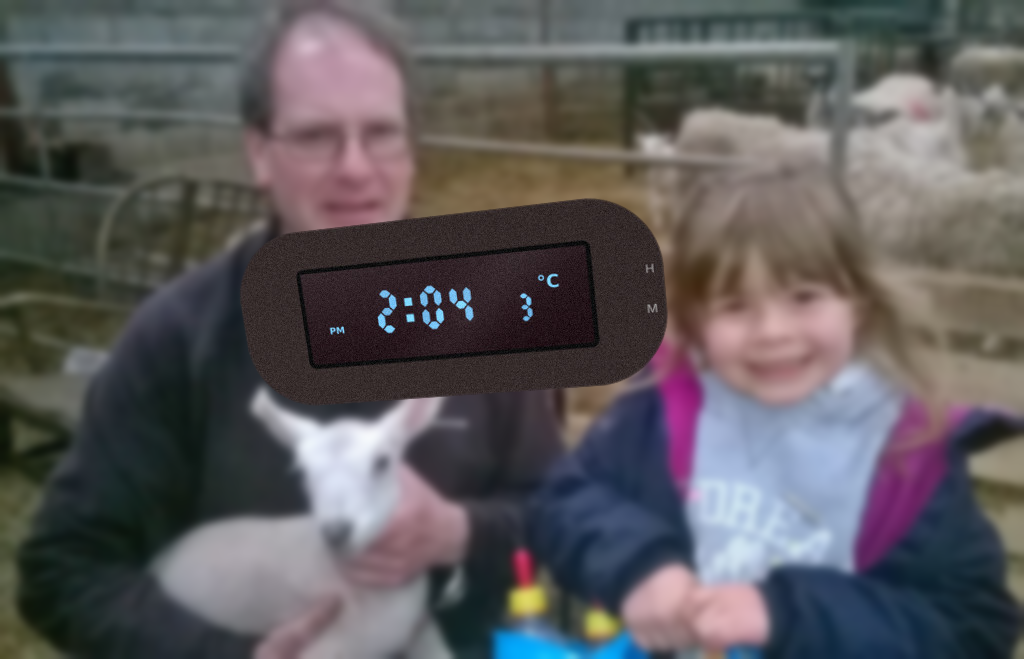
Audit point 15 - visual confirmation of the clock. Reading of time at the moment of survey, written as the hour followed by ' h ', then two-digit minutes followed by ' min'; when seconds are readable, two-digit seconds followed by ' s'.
2 h 04 min
